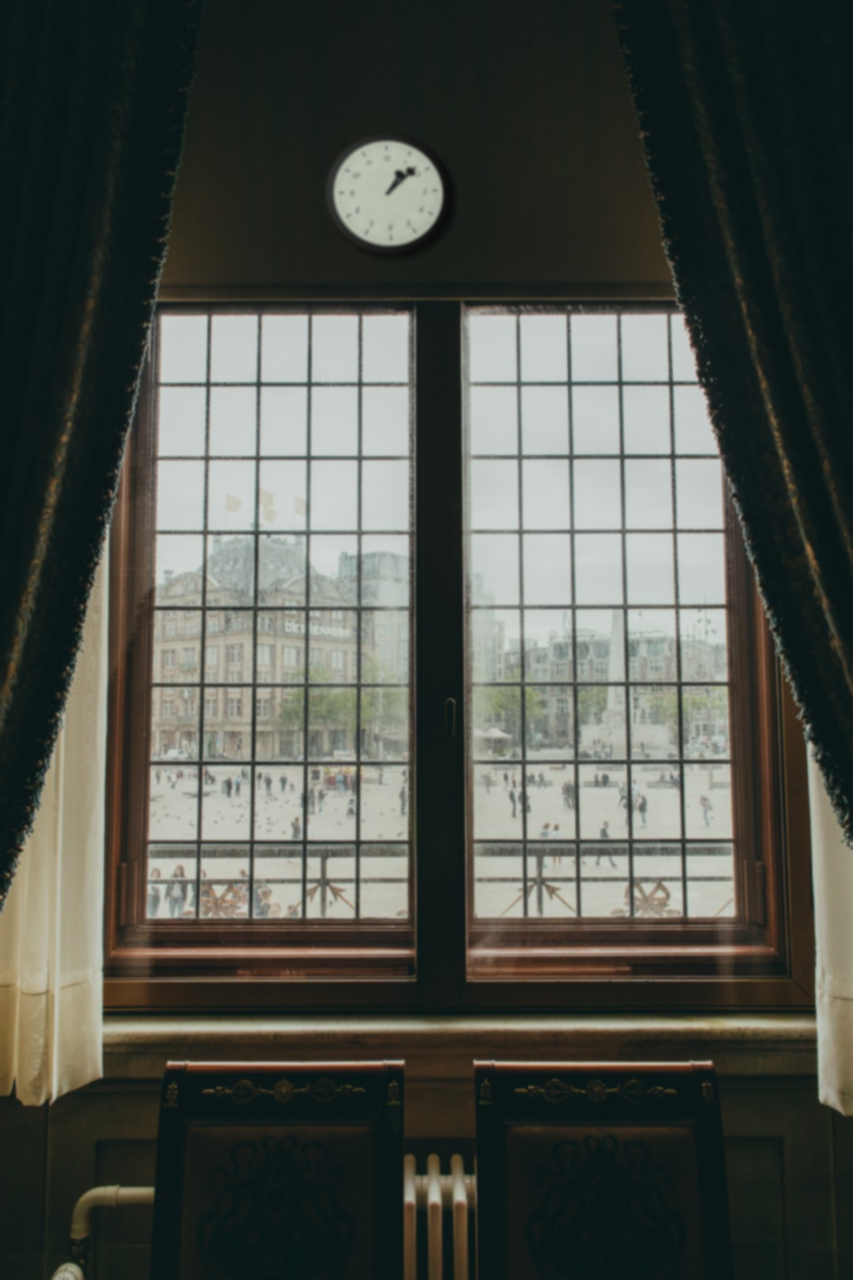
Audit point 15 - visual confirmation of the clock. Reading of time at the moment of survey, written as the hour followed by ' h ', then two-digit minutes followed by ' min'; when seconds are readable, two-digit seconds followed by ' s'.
1 h 08 min
